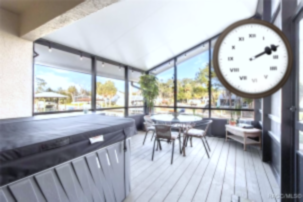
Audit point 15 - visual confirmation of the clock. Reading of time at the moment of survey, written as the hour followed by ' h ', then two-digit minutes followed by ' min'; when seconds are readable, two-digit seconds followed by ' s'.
2 h 11 min
